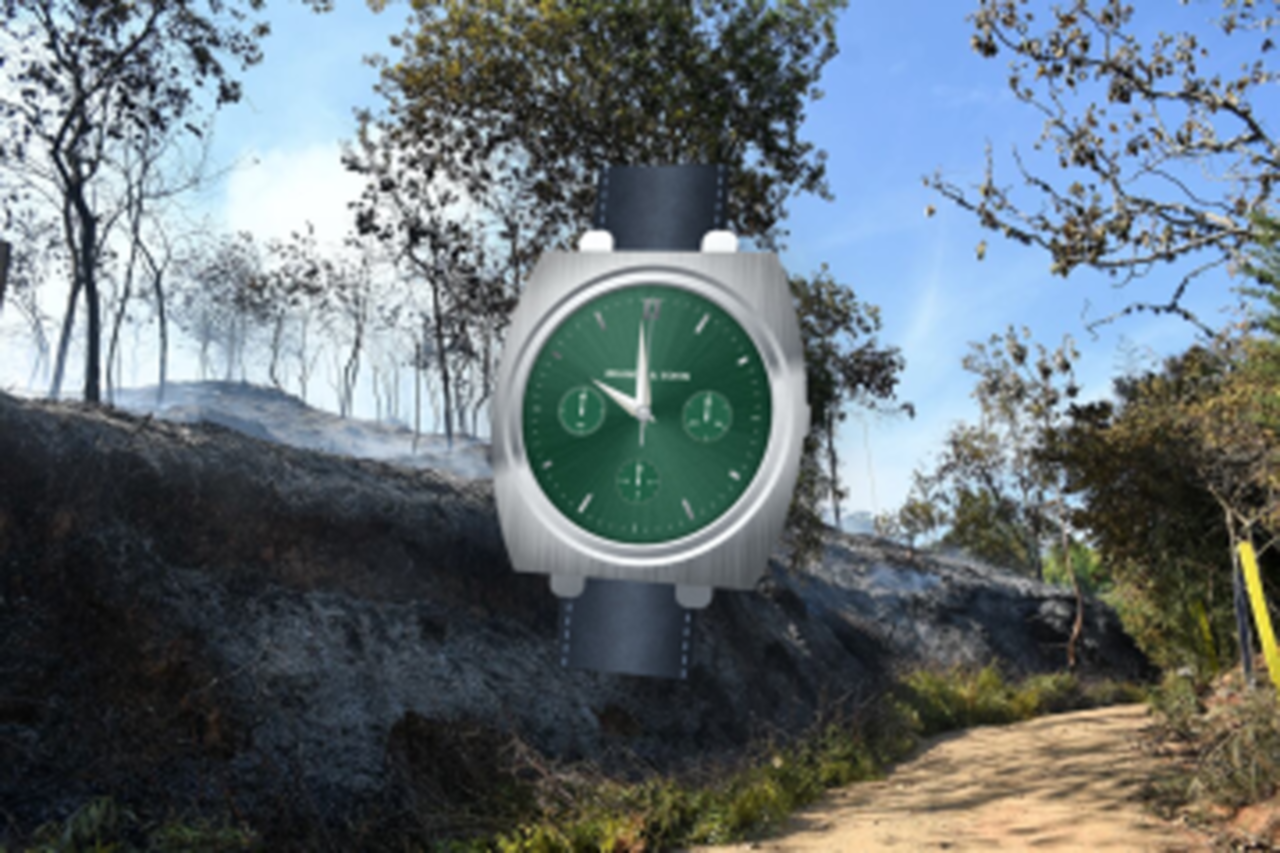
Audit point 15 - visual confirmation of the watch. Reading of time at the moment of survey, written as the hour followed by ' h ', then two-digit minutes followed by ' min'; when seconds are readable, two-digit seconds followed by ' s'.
9 h 59 min
